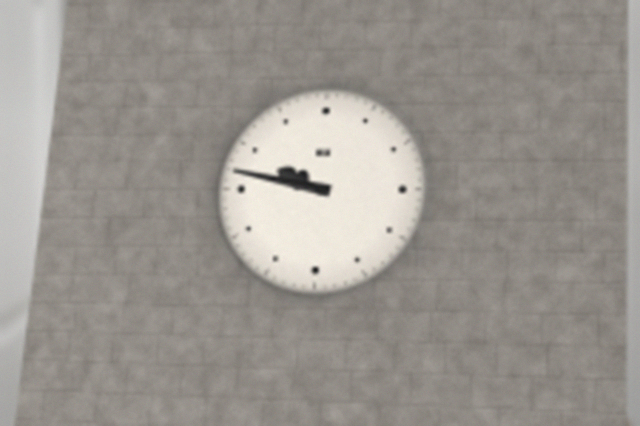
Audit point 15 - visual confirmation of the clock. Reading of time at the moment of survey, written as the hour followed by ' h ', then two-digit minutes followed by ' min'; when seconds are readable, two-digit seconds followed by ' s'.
9 h 47 min
